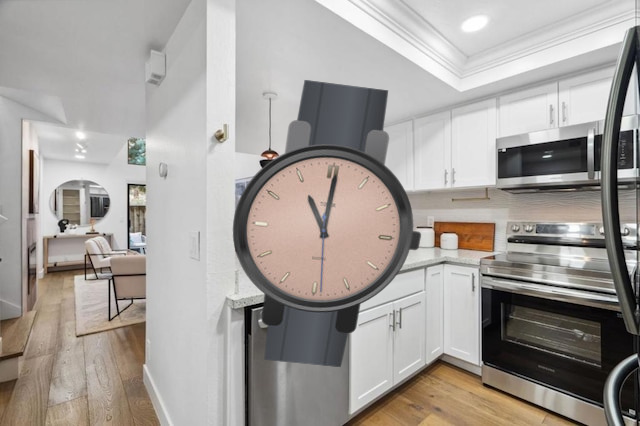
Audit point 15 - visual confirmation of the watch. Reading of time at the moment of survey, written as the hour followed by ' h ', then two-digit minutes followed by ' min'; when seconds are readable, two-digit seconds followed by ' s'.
11 h 00 min 29 s
